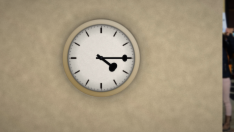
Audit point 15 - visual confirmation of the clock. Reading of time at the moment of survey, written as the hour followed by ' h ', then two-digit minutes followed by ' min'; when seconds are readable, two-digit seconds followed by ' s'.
4 h 15 min
